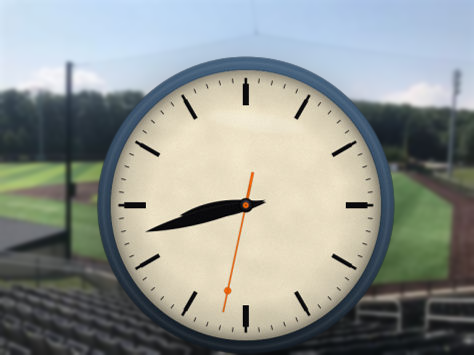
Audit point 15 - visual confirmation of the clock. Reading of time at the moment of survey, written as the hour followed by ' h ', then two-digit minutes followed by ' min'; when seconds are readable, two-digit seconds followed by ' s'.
8 h 42 min 32 s
